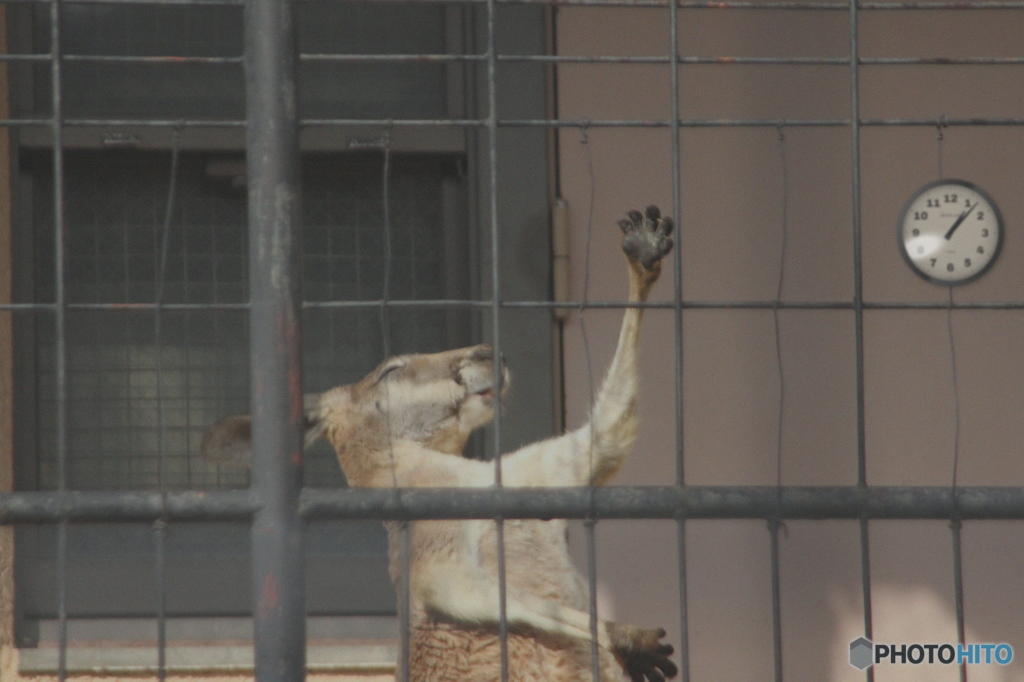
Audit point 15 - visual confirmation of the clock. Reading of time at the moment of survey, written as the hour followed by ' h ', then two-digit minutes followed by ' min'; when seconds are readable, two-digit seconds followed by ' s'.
1 h 07 min
